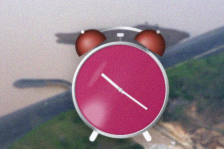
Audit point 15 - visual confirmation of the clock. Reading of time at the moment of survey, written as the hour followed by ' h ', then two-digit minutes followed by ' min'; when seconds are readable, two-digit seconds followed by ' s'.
10 h 21 min
